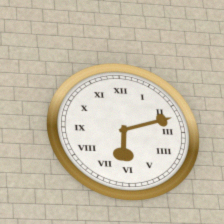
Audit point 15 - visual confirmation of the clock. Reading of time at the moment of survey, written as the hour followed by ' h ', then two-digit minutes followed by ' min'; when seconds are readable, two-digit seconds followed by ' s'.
6 h 12 min
